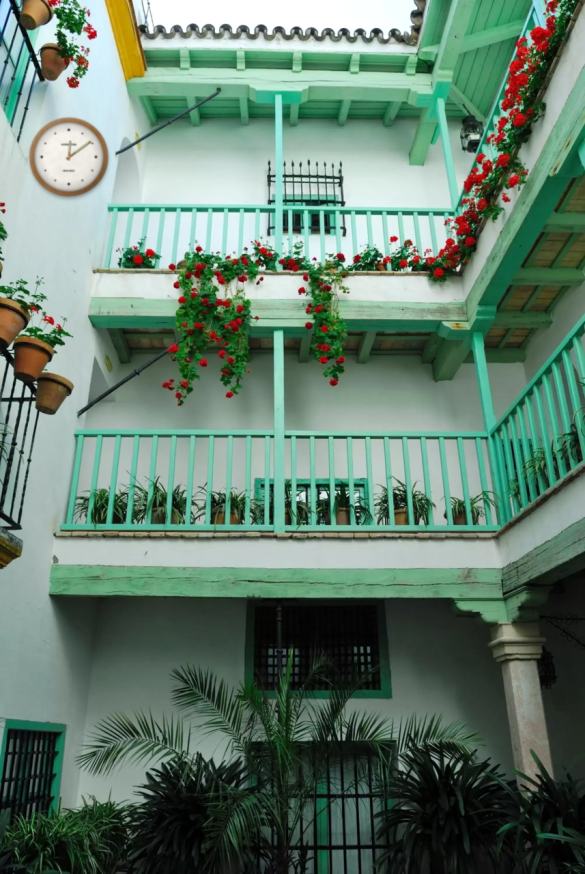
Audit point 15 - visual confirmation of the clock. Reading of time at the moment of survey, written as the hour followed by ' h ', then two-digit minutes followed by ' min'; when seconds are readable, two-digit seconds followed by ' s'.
12 h 09 min
